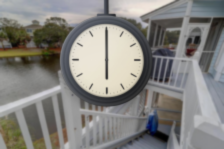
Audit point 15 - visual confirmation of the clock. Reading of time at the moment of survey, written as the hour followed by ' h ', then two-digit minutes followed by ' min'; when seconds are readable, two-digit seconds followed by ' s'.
6 h 00 min
